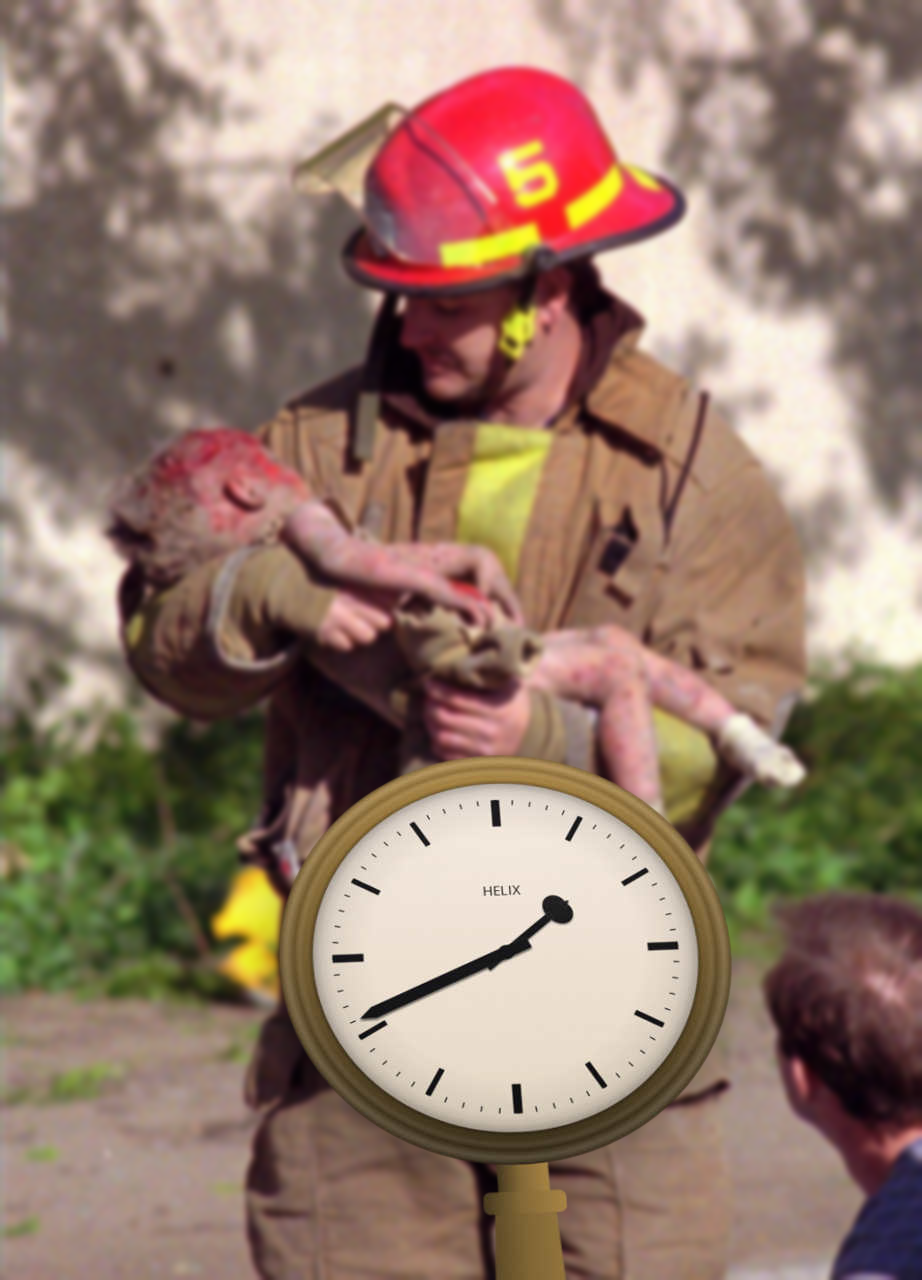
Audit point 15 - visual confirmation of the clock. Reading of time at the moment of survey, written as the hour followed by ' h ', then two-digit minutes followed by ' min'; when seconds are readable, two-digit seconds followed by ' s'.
1 h 41 min
